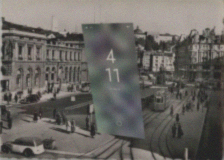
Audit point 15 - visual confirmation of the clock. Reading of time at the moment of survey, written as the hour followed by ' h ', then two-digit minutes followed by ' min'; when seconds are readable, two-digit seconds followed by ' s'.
4 h 11 min
